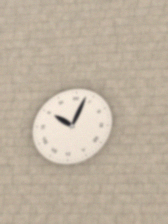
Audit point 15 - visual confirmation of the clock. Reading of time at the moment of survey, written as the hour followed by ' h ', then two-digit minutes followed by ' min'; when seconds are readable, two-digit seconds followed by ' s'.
10 h 03 min
